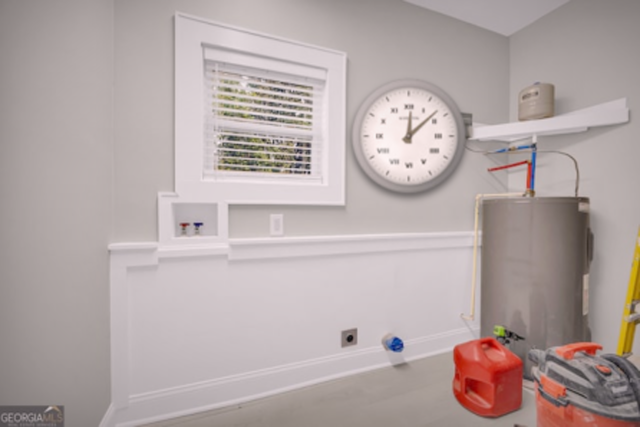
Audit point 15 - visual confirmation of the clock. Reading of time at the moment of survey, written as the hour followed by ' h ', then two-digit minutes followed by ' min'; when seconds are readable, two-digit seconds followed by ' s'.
12 h 08 min
